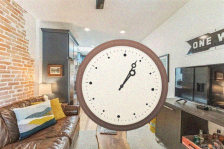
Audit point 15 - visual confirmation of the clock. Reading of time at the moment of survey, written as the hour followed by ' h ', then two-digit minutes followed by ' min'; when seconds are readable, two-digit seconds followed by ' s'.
1 h 04 min
